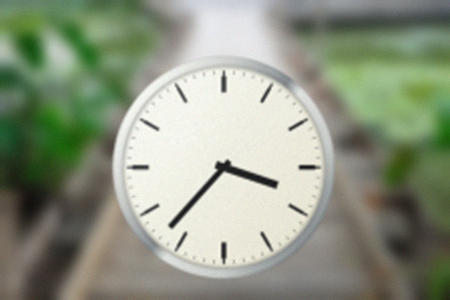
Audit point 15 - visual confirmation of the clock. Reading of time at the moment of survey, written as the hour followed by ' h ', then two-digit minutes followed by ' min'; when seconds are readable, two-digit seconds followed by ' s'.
3 h 37 min
